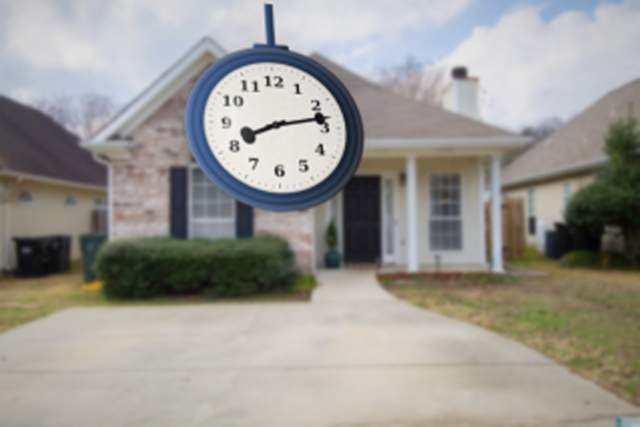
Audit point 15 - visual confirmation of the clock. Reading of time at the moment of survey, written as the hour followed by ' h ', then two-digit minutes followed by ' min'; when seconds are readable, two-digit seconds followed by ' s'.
8 h 13 min
